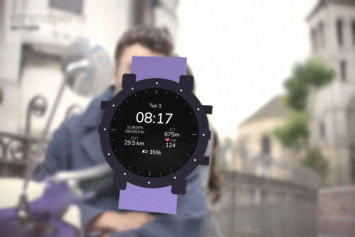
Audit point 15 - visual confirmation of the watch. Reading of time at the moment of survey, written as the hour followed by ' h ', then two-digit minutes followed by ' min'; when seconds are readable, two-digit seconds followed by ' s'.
8 h 17 min
